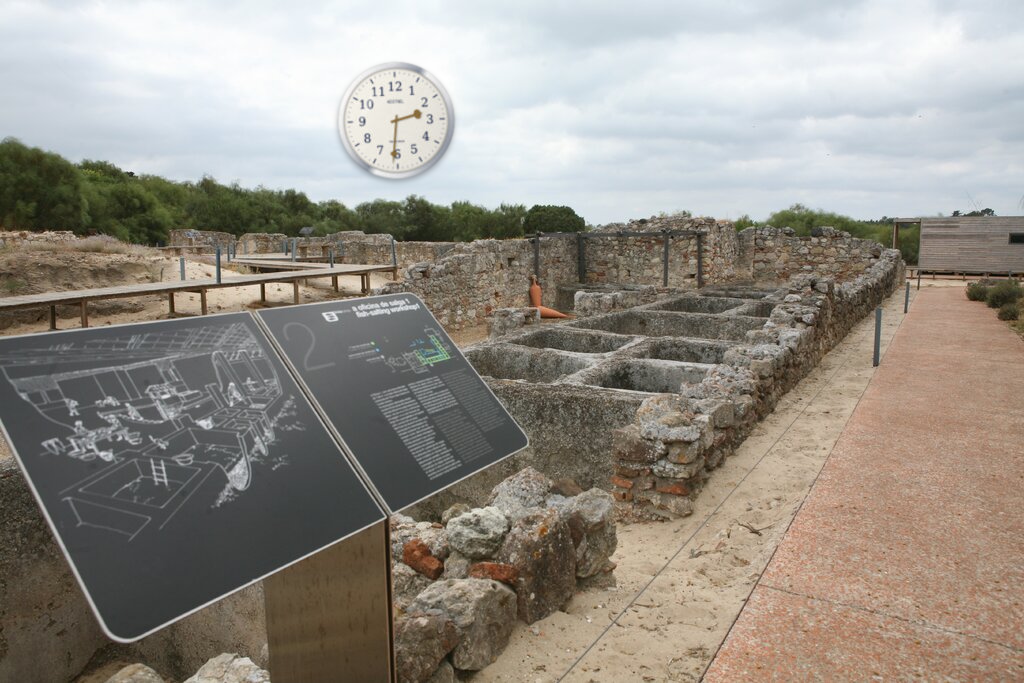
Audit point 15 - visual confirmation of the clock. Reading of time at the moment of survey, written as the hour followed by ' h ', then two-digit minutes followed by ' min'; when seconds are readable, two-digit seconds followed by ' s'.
2 h 31 min
